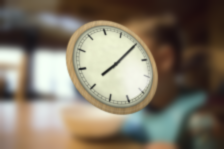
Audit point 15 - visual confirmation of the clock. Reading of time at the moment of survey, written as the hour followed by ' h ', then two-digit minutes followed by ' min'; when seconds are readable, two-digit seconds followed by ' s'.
8 h 10 min
